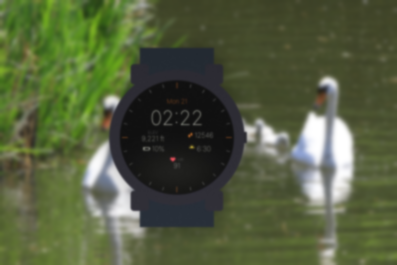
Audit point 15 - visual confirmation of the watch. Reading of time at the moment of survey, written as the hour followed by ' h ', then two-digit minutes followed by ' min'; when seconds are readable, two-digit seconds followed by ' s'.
2 h 22 min
